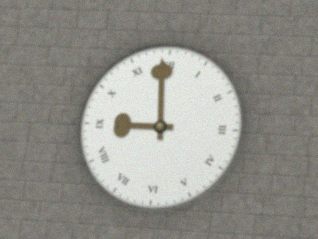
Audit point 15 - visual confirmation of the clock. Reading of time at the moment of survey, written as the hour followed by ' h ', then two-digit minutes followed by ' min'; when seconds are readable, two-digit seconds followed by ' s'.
8 h 59 min
